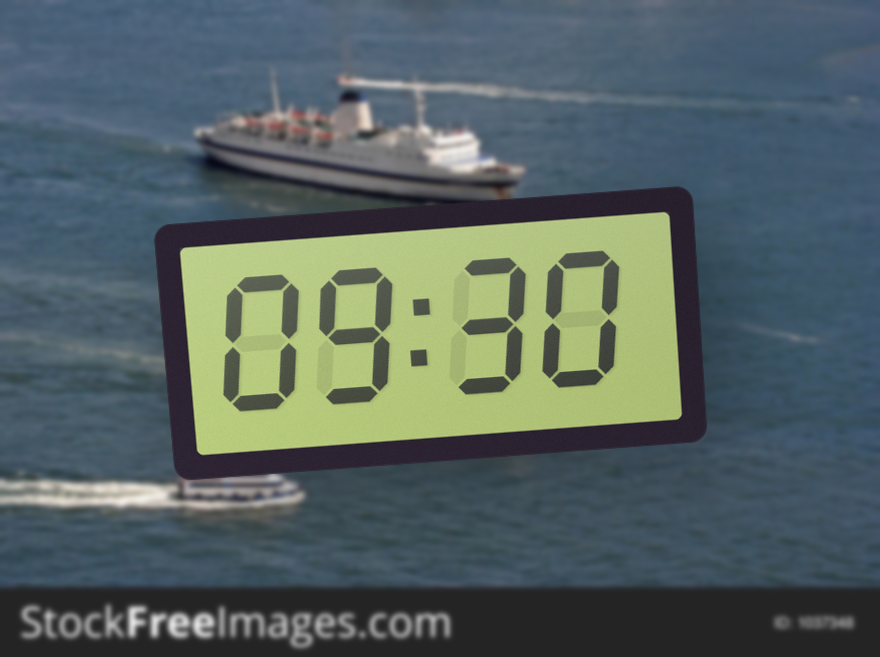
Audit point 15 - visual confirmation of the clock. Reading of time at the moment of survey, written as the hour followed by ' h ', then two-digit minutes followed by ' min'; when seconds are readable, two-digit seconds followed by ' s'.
9 h 30 min
